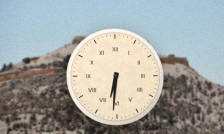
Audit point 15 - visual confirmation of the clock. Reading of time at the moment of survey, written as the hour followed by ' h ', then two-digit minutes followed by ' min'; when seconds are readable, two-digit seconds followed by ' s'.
6 h 31 min
